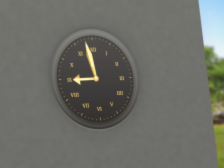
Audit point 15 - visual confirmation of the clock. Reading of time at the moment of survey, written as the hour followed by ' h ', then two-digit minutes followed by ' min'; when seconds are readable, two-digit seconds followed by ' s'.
8 h 58 min
